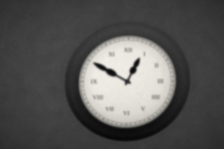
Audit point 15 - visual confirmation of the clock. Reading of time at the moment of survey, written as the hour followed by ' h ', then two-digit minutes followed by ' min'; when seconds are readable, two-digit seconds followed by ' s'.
12 h 50 min
